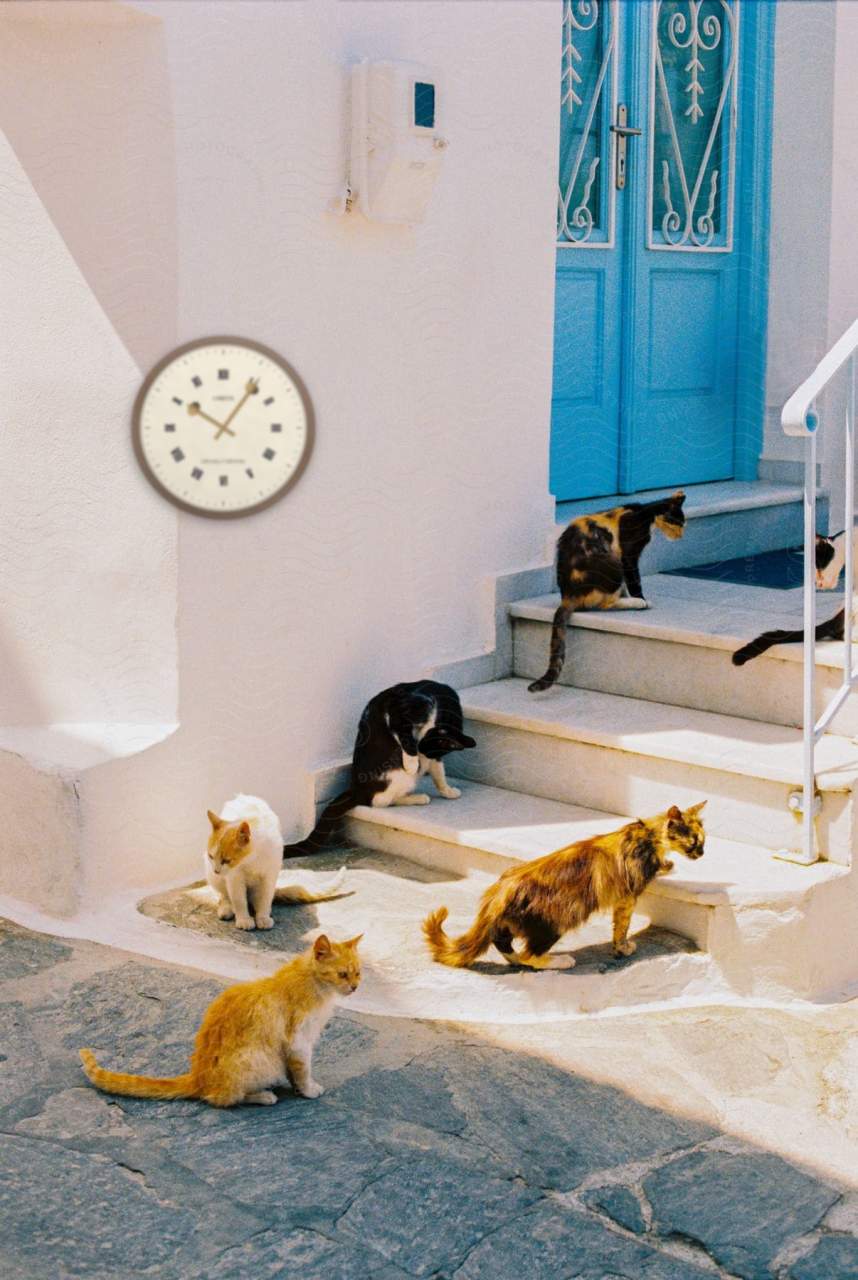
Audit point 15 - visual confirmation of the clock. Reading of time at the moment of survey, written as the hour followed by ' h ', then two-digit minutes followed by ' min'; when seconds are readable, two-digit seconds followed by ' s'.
10 h 06 min
